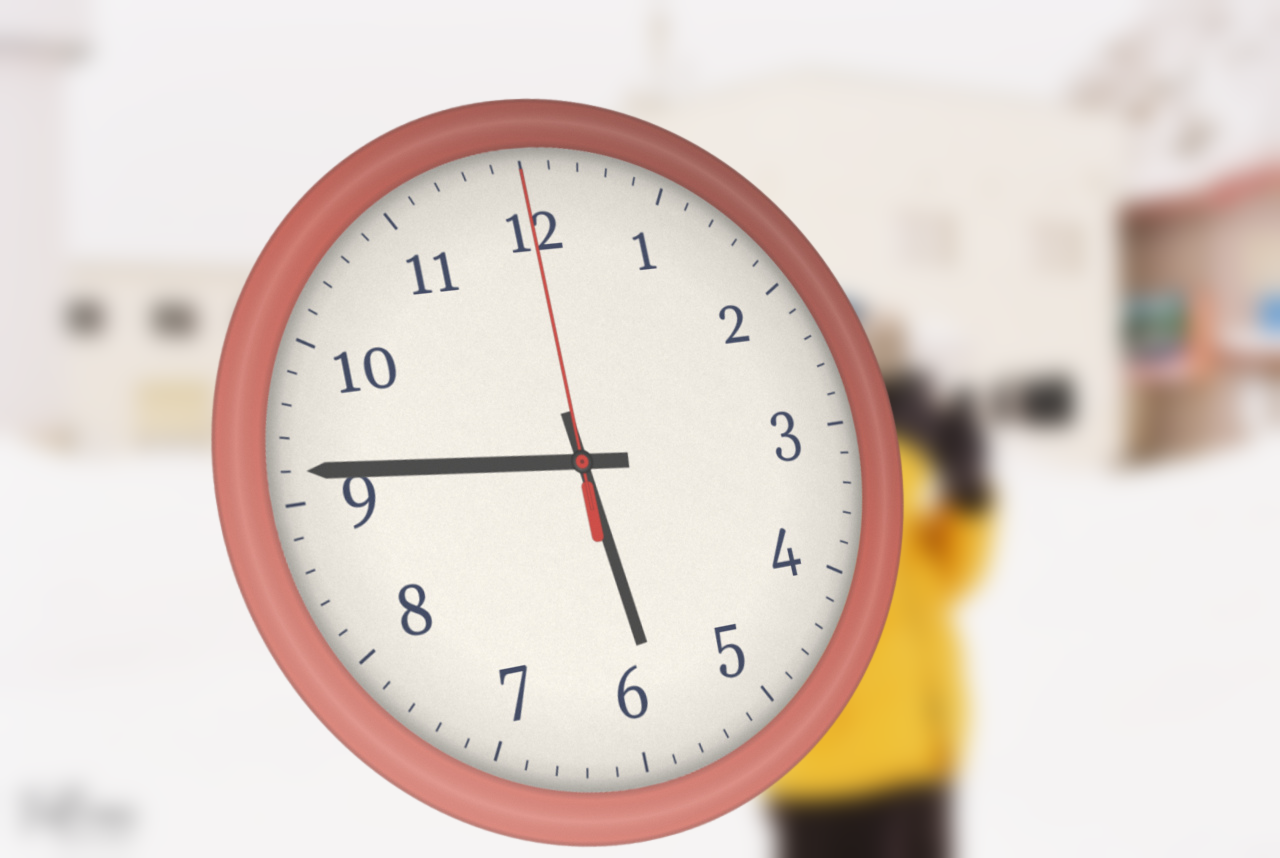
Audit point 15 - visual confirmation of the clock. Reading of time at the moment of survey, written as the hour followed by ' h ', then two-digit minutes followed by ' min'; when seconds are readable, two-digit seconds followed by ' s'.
5 h 46 min 00 s
